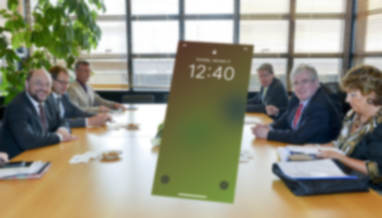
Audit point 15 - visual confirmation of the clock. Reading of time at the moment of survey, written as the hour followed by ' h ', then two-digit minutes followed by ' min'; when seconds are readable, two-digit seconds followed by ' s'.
12 h 40 min
